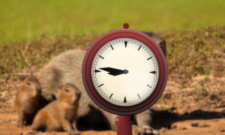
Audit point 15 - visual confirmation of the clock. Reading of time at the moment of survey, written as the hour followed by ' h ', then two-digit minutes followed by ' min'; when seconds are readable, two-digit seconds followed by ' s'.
8 h 46 min
